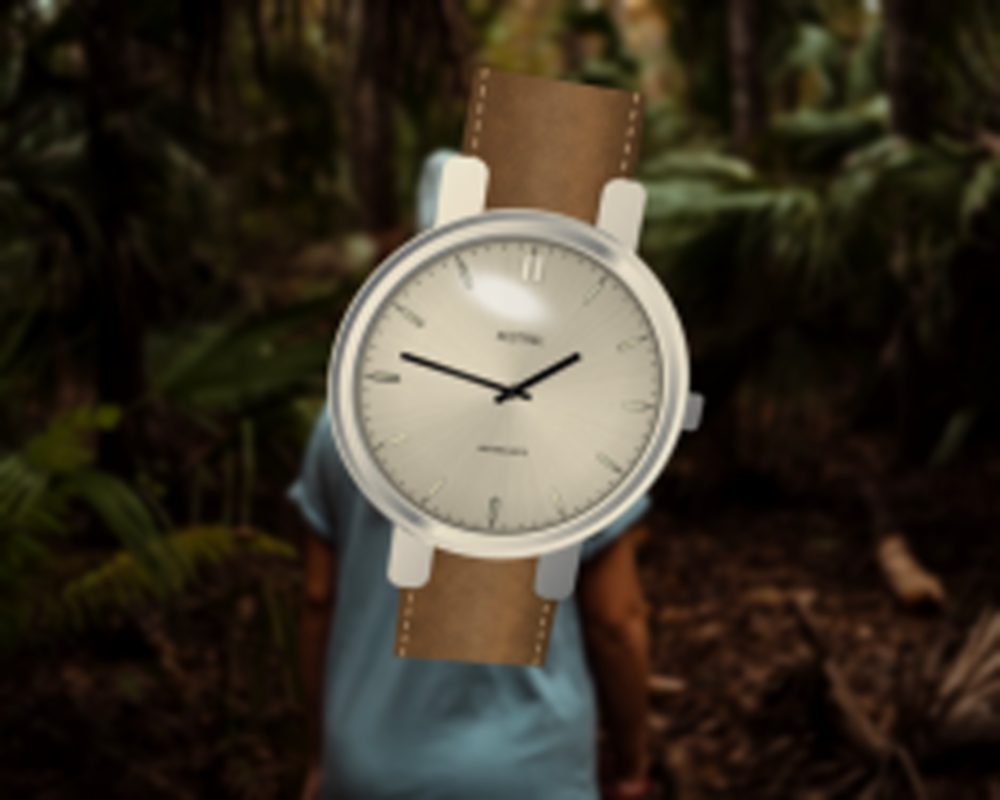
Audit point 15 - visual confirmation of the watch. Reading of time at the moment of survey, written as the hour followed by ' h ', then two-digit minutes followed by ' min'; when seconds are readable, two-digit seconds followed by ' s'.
1 h 47 min
